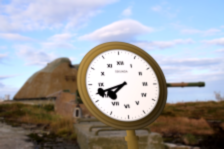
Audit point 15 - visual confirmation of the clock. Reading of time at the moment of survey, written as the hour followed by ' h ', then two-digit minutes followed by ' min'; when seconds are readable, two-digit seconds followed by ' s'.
7 h 42 min
